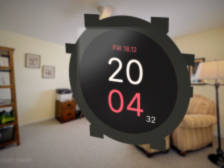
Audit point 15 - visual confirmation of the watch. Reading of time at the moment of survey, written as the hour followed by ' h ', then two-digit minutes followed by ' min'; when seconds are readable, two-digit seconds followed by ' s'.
20 h 04 min
